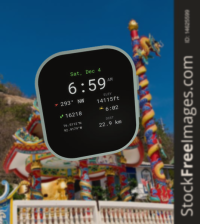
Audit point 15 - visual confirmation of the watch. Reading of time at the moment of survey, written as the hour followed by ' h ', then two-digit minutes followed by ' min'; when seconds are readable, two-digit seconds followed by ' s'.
6 h 59 min
